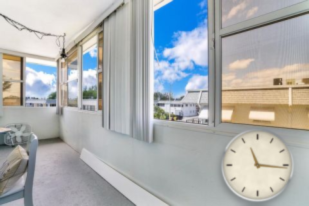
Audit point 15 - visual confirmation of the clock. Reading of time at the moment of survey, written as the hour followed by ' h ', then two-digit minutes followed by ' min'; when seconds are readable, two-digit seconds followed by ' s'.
11 h 16 min
